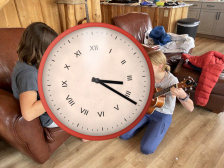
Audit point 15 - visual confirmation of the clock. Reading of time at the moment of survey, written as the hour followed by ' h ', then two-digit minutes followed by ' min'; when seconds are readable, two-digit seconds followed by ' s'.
3 h 21 min
